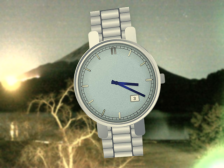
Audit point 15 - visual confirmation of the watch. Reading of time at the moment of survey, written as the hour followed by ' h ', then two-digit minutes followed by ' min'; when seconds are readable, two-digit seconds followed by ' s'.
3 h 20 min
